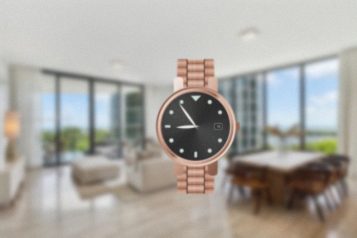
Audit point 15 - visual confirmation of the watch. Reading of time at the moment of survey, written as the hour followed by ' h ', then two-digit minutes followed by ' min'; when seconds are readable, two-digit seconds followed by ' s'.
8 h 54 min
